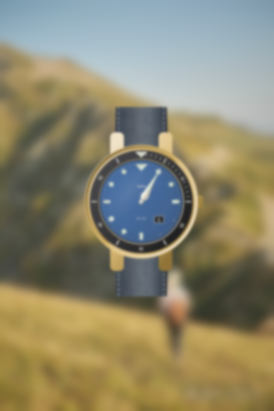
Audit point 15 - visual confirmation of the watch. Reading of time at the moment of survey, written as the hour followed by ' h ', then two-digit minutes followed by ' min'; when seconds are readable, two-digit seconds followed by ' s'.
1 h 05 min
